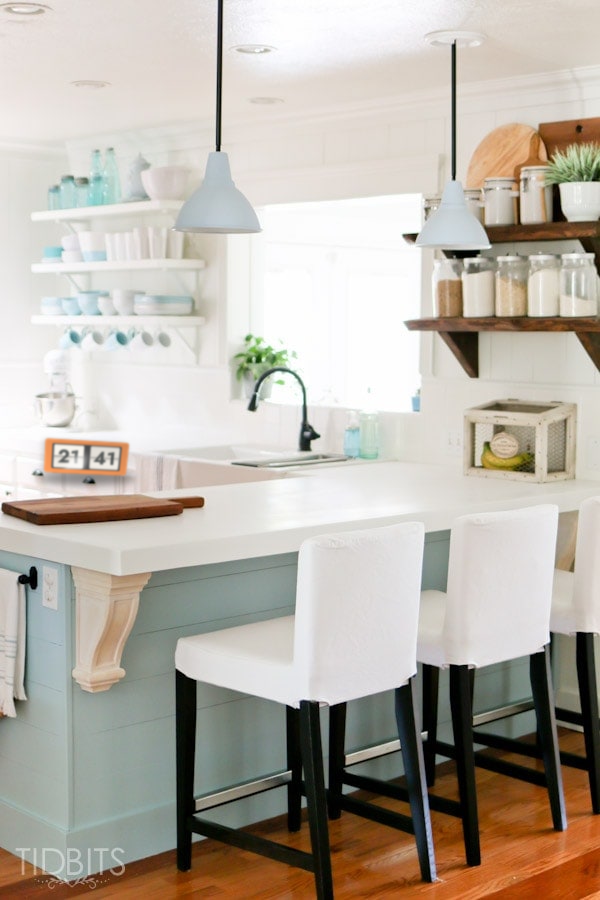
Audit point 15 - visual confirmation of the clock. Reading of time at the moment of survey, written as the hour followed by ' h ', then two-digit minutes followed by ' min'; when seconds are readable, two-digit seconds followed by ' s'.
21 h 41 min
